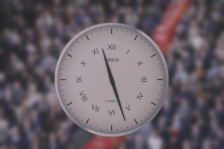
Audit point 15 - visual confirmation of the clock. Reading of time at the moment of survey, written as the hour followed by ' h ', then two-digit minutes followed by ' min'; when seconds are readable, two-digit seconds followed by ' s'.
11 h 27 min
